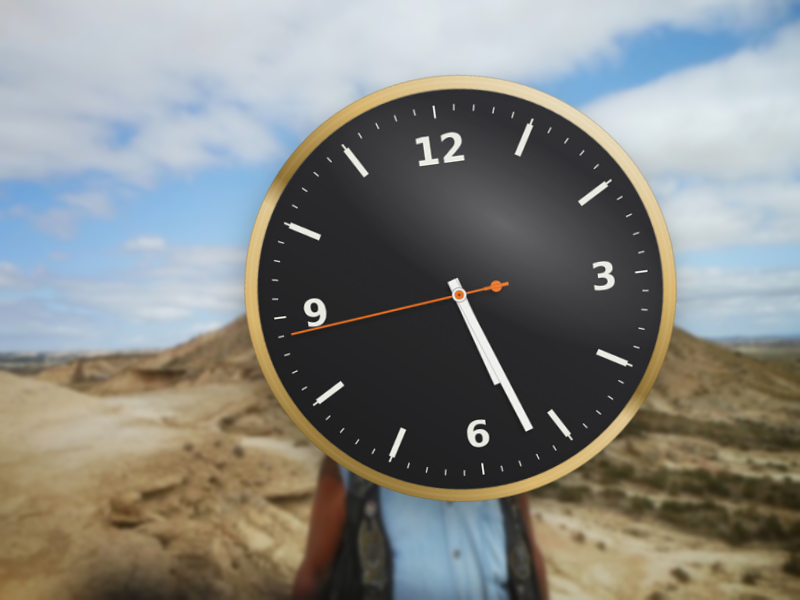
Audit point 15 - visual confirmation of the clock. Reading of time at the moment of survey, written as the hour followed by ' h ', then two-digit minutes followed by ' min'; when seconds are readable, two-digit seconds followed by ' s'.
5 h 26 min 44 s
